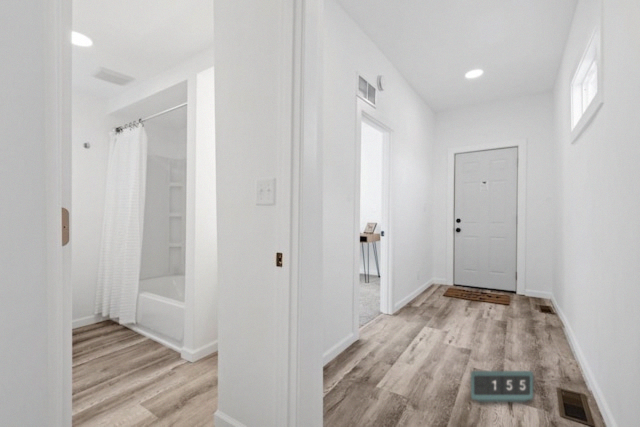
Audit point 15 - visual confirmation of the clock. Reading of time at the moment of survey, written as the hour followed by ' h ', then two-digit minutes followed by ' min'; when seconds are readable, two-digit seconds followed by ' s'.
1 h 55 min
